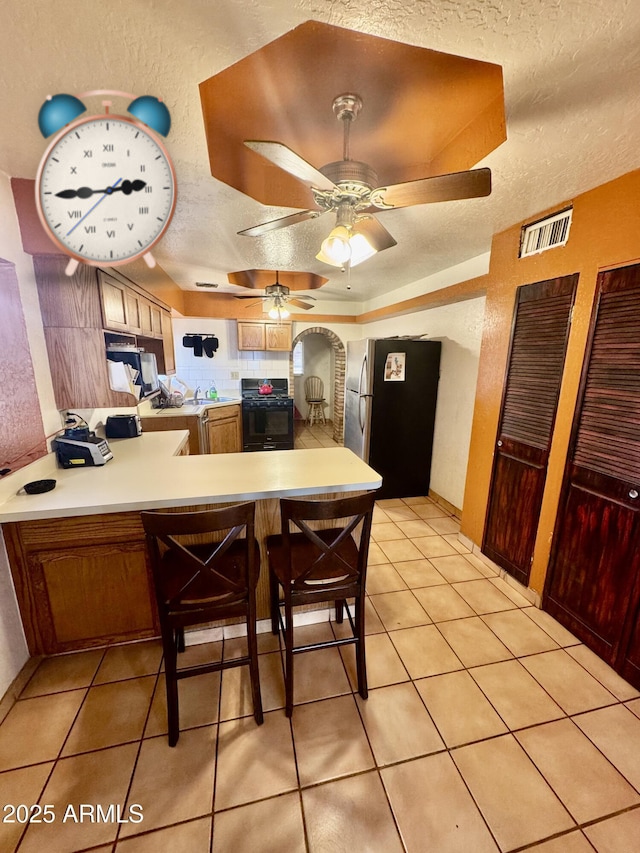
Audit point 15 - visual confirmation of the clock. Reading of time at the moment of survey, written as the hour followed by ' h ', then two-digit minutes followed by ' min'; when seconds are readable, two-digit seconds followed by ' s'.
2 h 44 min 38 s
